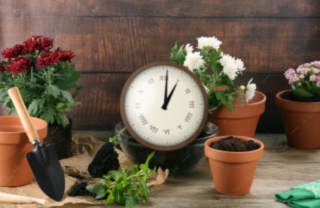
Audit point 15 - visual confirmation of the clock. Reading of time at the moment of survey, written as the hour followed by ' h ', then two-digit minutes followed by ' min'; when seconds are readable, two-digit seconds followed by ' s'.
1 h 01 min
